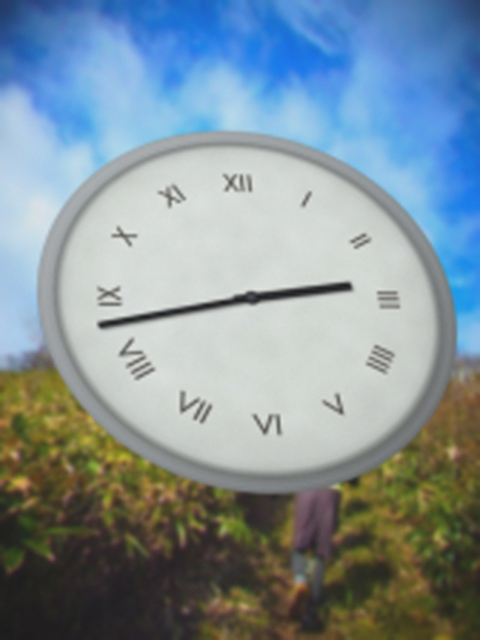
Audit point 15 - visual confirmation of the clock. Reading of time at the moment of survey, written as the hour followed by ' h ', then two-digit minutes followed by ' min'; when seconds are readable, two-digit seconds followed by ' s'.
2 h 43 min
